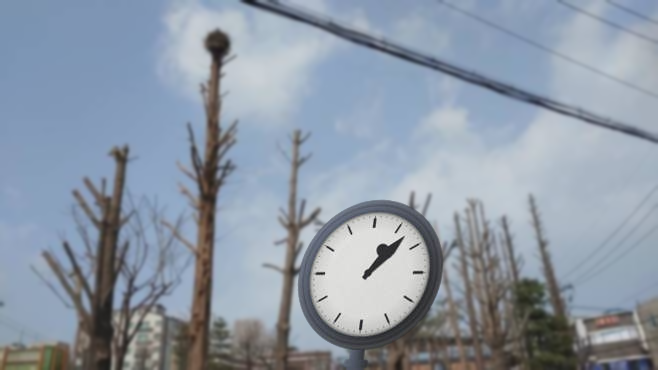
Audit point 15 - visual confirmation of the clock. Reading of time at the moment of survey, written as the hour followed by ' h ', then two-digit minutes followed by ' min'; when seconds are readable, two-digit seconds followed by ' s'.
1 h 07 min
